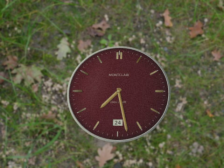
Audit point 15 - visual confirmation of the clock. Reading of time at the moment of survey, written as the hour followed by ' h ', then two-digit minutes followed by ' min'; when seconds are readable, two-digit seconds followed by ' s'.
7 h 28 min
